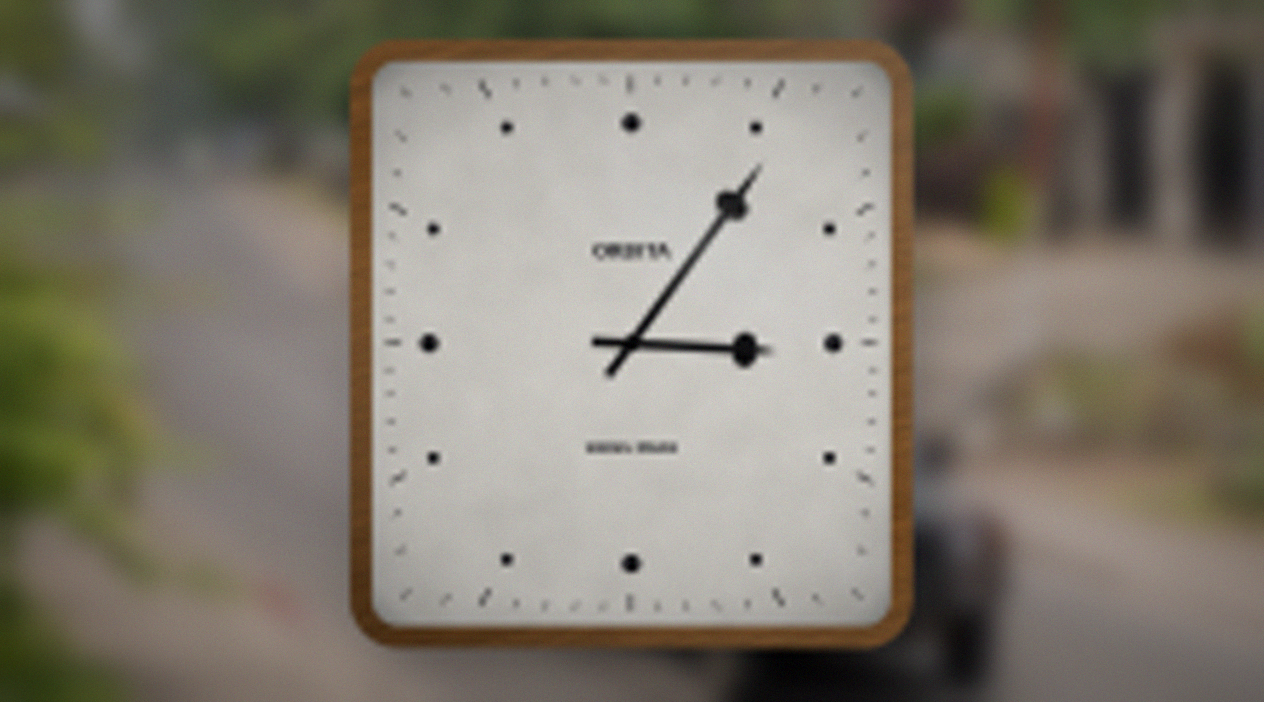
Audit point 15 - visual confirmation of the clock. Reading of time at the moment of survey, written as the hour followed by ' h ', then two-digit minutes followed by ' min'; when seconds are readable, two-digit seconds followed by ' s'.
3 h 06 min
